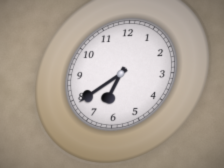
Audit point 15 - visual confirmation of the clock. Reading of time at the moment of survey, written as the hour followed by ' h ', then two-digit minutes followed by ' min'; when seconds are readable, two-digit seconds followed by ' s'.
6 h 39 min
